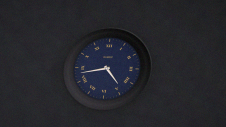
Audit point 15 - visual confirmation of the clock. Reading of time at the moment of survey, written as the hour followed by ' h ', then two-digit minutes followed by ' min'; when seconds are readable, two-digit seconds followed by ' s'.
4 h 43 min
